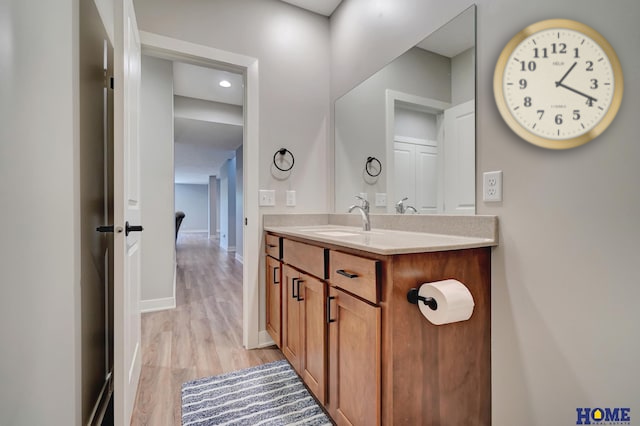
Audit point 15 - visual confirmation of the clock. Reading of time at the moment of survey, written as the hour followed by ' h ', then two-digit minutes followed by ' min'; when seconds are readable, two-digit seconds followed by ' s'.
1 h 19 min
